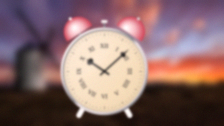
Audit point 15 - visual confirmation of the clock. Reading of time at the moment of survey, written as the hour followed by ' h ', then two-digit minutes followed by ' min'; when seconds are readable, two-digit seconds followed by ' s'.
10 h 08 min
